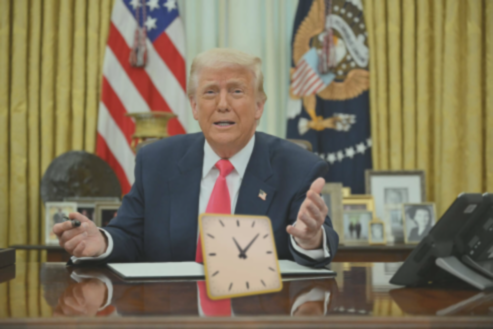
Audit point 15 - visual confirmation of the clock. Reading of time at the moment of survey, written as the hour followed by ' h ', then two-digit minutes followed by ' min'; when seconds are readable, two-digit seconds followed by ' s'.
11 h 08 min
